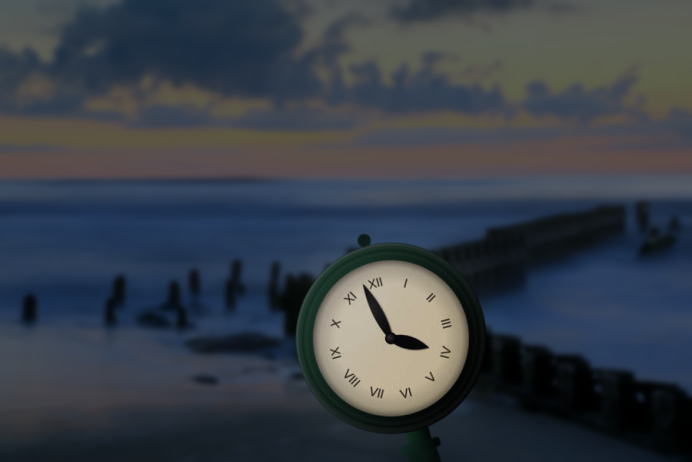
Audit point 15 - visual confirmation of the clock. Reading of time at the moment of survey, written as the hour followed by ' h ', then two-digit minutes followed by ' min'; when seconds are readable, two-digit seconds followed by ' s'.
3 h 58 min
